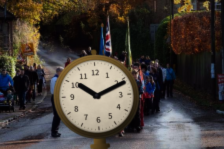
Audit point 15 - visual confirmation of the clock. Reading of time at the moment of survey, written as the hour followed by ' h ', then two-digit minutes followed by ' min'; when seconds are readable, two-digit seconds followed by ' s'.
10 h 11 min
